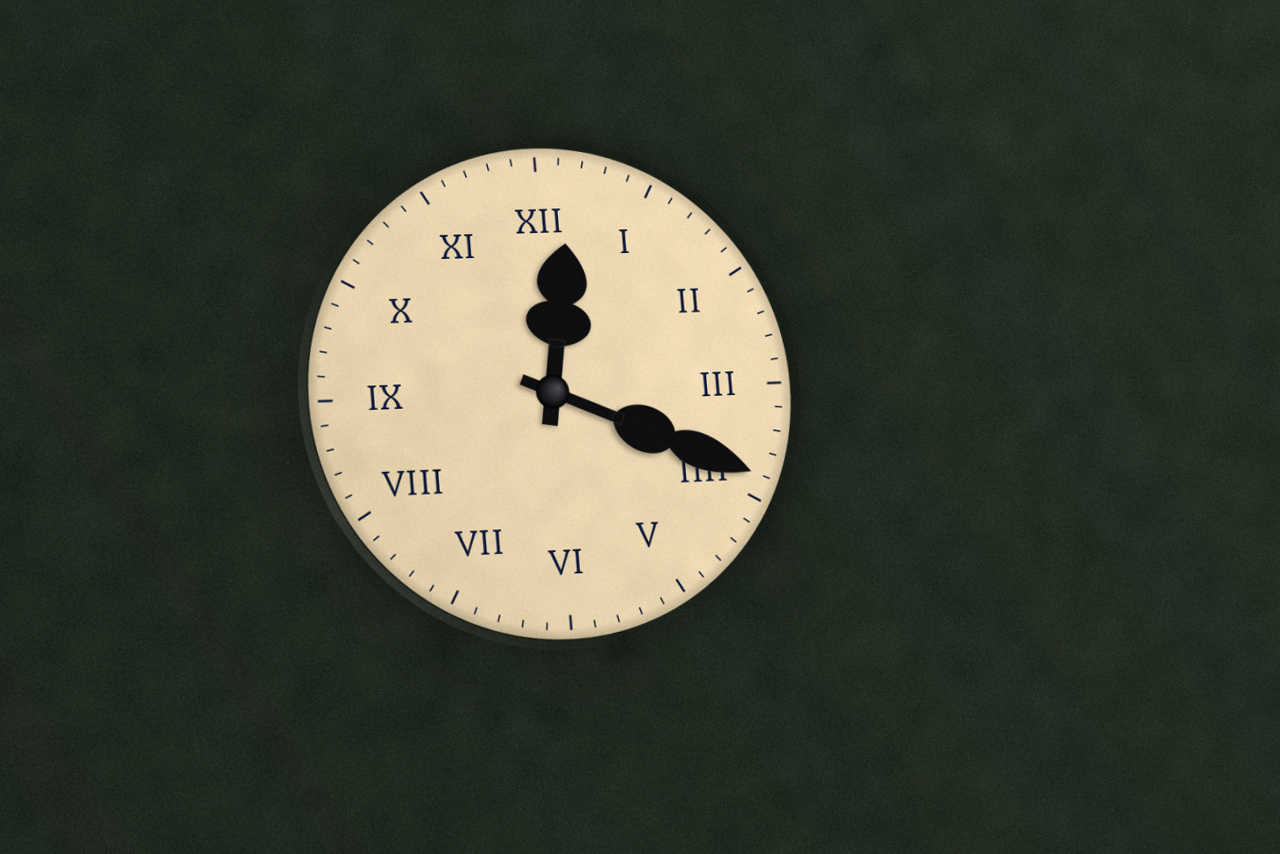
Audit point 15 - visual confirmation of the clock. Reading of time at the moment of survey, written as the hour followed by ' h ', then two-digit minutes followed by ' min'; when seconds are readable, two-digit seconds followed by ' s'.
12 h 19 min
